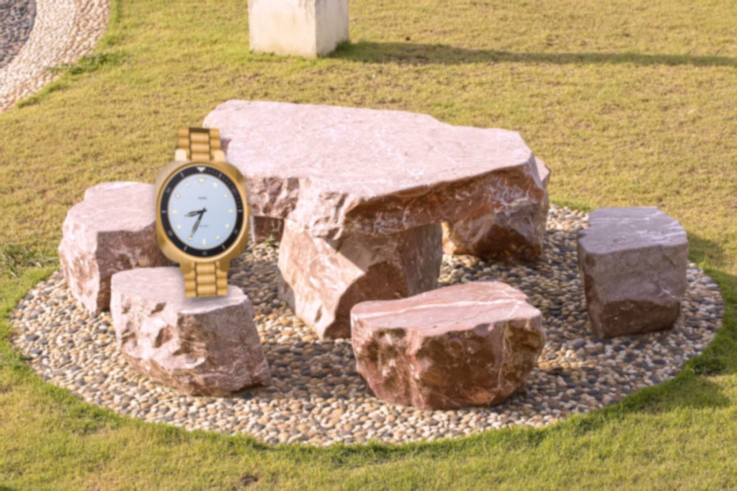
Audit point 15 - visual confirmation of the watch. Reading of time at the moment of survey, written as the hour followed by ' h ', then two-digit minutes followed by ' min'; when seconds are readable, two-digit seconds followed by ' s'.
8 h 35 min
